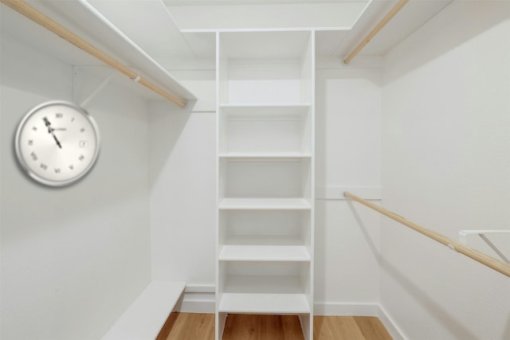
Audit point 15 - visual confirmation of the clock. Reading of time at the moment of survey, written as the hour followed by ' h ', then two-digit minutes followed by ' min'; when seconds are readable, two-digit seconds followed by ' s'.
10 h 55 min
